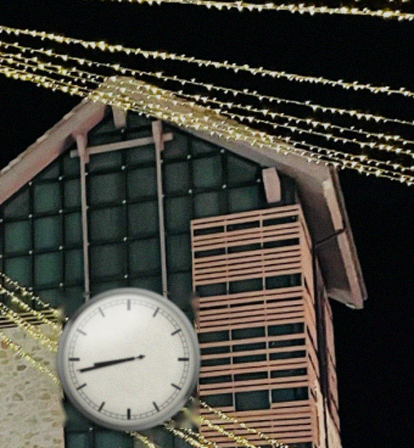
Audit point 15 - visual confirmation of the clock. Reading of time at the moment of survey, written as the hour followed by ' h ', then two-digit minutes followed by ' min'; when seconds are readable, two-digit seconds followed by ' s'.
8 h 42 min 43 s
